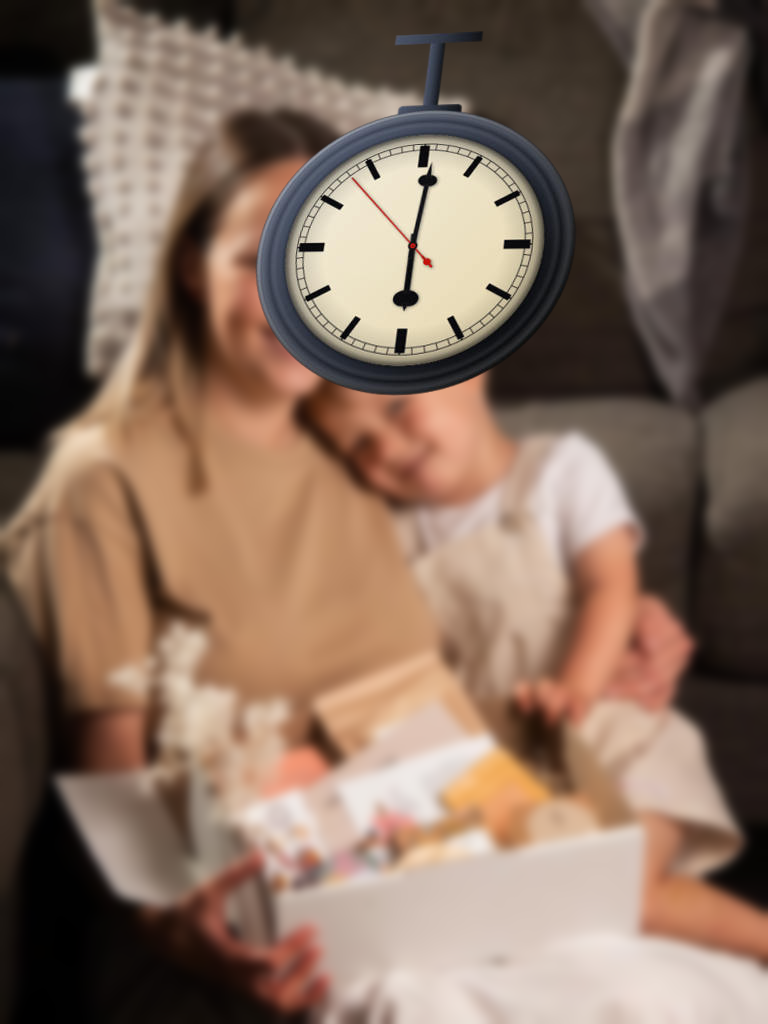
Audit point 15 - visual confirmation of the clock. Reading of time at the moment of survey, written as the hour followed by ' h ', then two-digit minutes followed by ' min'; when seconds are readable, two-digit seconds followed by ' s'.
6 h 00 min 53 s
